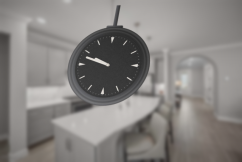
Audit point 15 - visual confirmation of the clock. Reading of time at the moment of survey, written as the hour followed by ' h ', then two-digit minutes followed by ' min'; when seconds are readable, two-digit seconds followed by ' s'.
9 h 48 min
